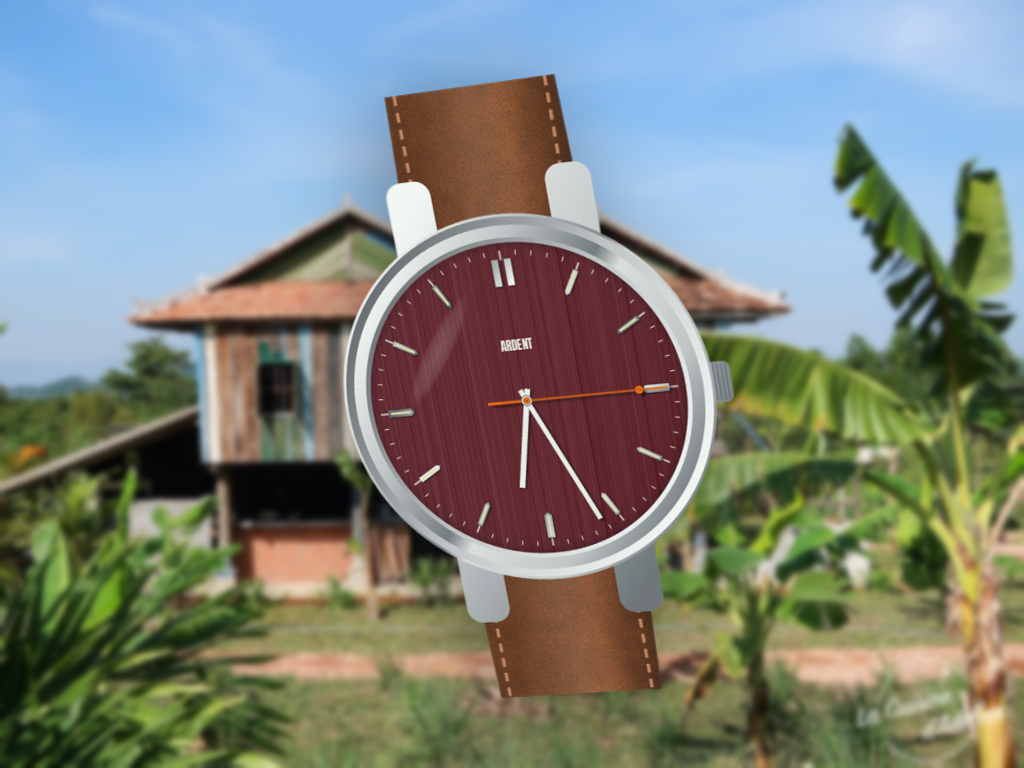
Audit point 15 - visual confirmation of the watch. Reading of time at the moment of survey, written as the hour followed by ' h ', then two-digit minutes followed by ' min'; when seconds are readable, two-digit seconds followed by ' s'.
6 h 26 min 15 s
